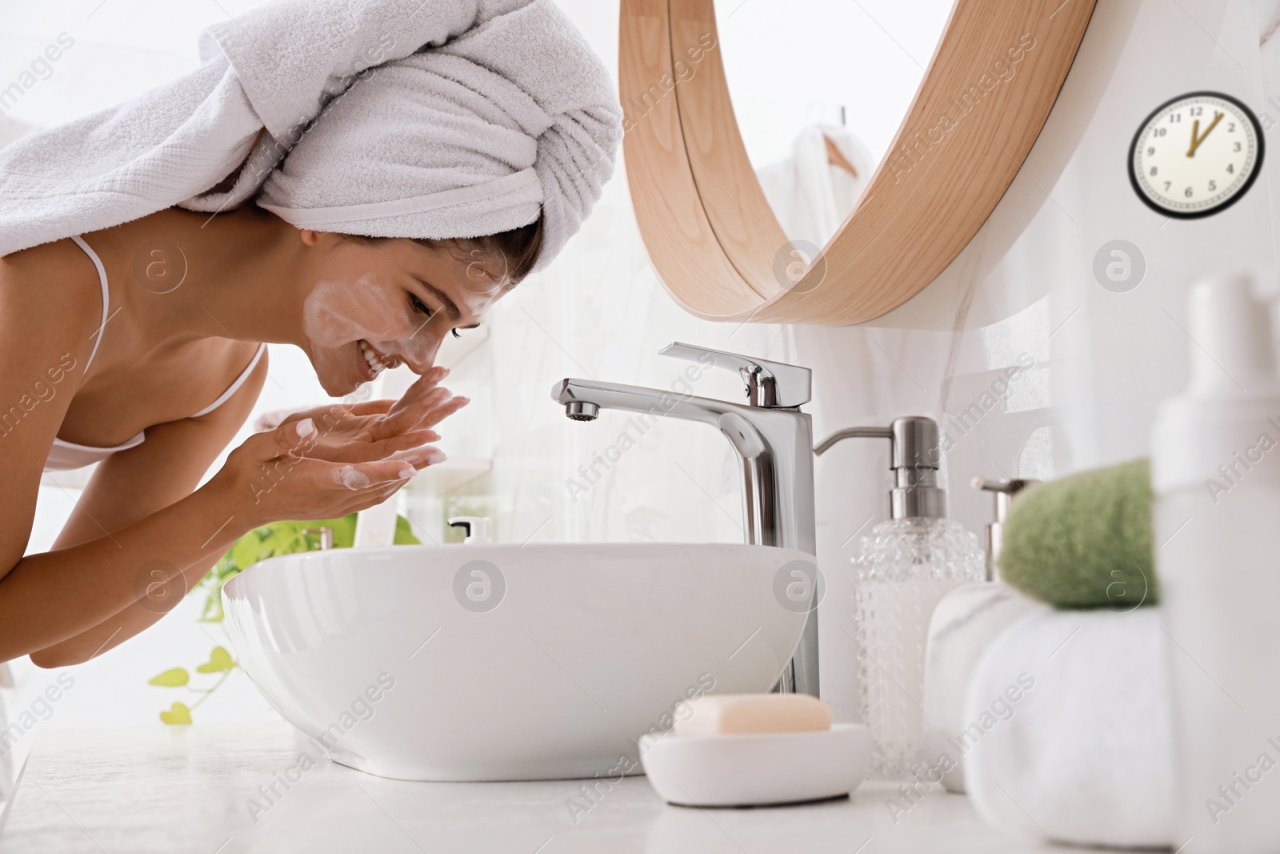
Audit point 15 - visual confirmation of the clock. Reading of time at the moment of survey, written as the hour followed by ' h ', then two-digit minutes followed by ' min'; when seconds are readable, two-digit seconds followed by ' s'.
12 h 06 min
